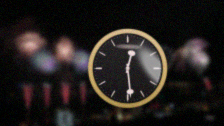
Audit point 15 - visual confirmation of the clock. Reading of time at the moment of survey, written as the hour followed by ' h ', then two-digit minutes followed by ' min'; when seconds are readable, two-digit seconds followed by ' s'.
12 h 29 min
